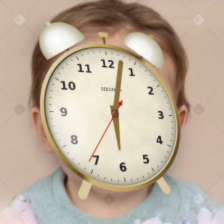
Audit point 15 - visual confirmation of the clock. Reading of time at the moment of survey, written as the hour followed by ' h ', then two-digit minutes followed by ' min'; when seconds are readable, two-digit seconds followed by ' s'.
6 h 02 min 36 s
